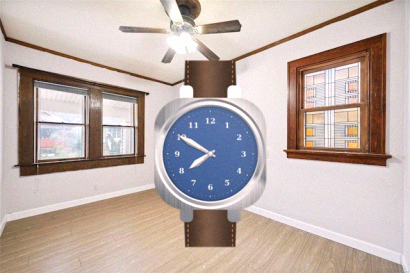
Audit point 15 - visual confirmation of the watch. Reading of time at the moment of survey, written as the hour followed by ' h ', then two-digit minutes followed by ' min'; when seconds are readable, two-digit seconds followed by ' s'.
7 h 50 min
